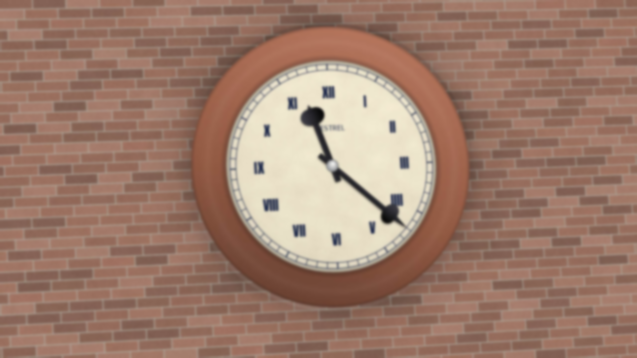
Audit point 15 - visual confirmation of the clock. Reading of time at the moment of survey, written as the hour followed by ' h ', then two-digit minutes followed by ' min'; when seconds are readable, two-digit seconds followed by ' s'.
11 h 22 min
